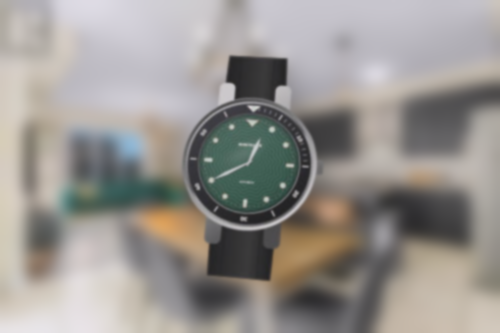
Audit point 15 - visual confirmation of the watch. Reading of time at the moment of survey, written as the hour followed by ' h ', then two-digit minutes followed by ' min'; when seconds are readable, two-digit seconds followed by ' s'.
12 h 40 min
